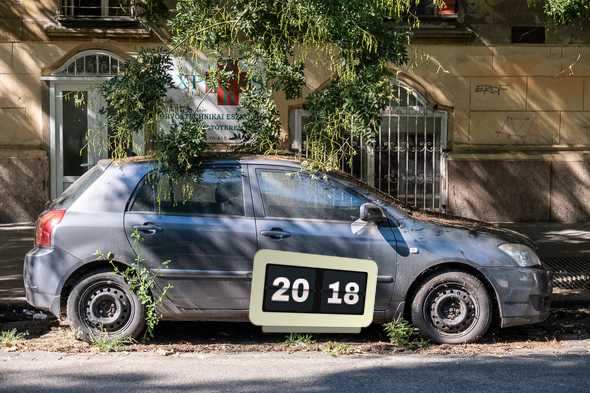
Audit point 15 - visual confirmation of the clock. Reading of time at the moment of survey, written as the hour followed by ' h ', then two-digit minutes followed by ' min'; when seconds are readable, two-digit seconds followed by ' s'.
20 h 18 min
